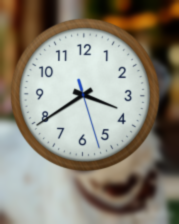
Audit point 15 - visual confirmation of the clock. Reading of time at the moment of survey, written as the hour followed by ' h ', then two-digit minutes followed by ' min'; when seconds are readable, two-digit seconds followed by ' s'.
3 h 39 min 27 s
